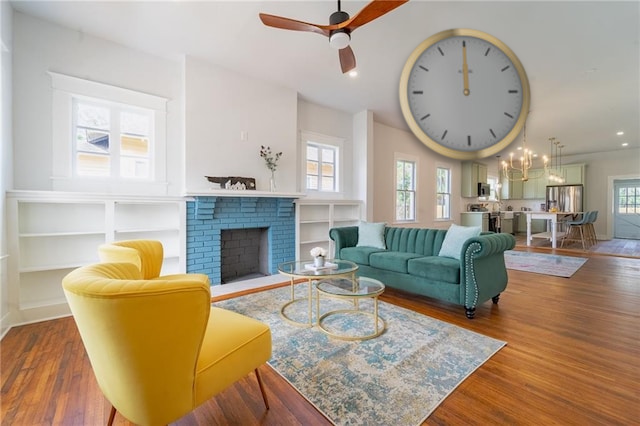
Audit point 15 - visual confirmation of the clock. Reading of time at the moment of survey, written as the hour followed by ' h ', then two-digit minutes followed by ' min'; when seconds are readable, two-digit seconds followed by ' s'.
12 h 00 min
